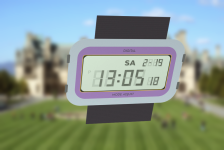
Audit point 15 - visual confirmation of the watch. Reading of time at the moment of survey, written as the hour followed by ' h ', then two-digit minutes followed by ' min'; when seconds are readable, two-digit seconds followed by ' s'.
13 h 05 min 18 s
